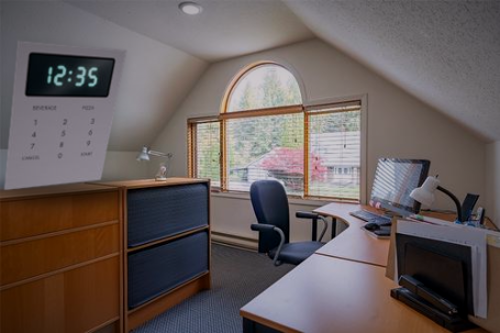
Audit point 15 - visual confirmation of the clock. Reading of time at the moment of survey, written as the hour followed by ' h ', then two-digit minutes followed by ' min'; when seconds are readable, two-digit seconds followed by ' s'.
12 h 35 min
